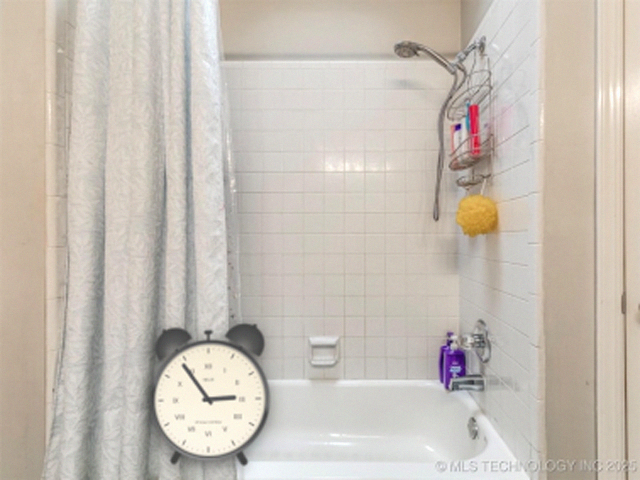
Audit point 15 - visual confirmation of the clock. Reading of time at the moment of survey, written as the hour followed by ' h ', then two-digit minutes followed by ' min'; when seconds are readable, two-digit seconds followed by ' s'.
2 h 54 min
